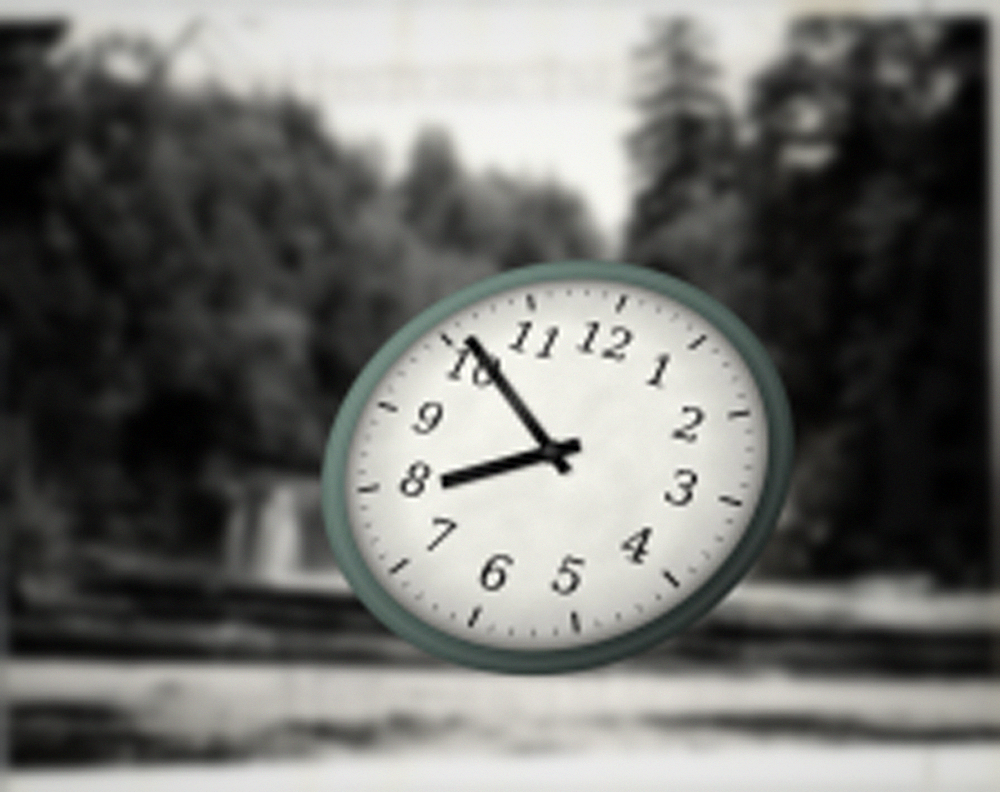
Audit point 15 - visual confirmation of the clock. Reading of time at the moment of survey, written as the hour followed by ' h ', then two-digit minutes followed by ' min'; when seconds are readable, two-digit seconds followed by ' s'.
7 h 51 min
